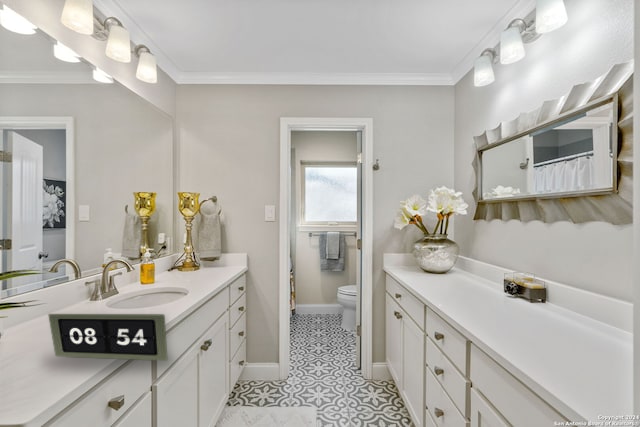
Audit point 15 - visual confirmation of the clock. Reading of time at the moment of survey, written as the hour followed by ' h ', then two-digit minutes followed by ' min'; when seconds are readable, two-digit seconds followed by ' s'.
8 h 54 min
